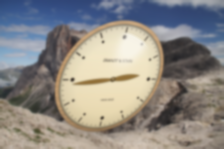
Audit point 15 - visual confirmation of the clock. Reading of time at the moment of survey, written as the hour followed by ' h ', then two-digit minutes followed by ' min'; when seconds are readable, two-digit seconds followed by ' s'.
2 h 44 min
